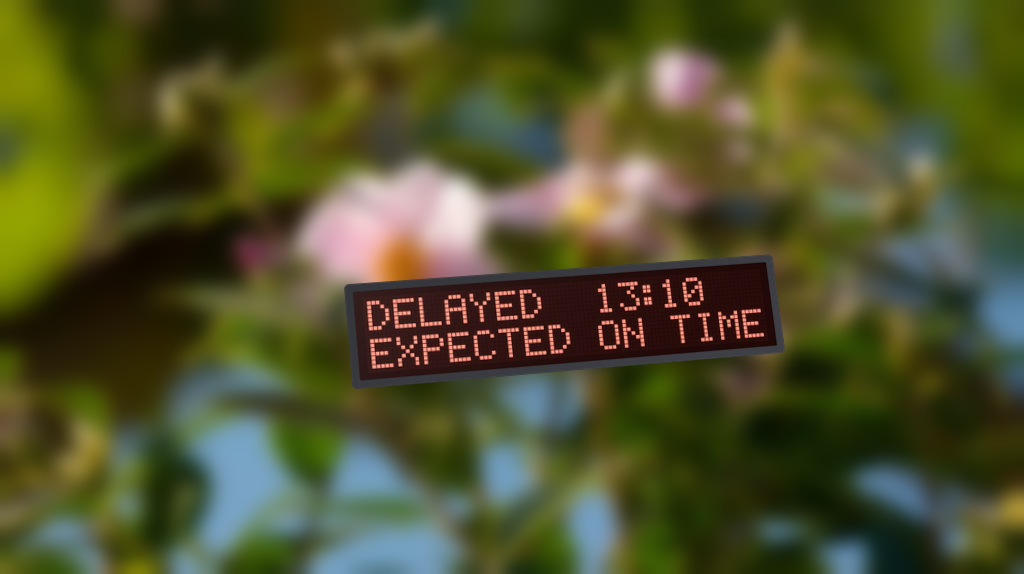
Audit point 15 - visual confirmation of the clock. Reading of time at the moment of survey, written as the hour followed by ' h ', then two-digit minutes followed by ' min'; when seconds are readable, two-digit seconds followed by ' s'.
13 h 10 min
